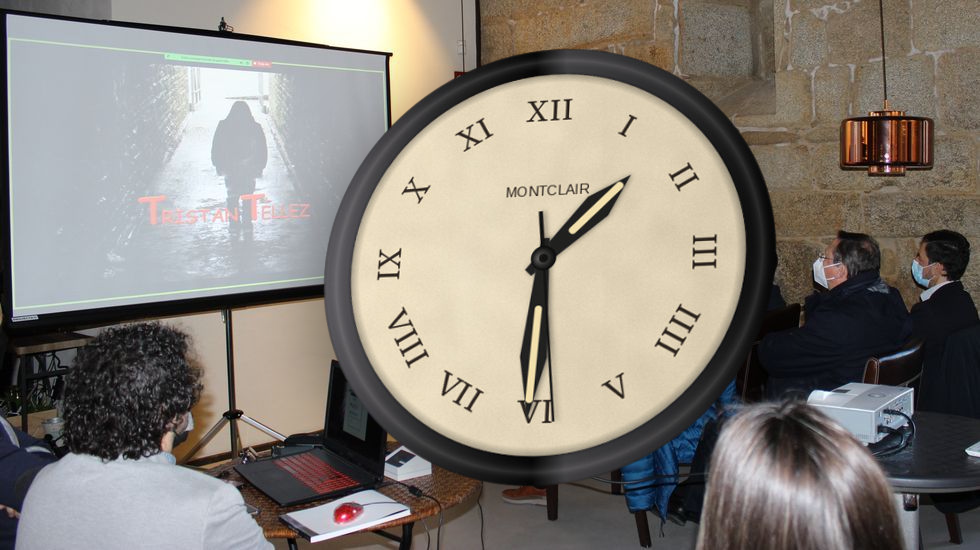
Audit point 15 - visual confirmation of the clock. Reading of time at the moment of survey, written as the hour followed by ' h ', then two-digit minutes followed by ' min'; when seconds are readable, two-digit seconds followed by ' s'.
1 h 30 min 29 s
